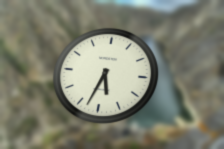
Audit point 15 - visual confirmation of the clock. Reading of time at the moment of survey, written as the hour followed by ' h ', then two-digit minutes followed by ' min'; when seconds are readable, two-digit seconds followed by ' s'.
5 h 33 min
